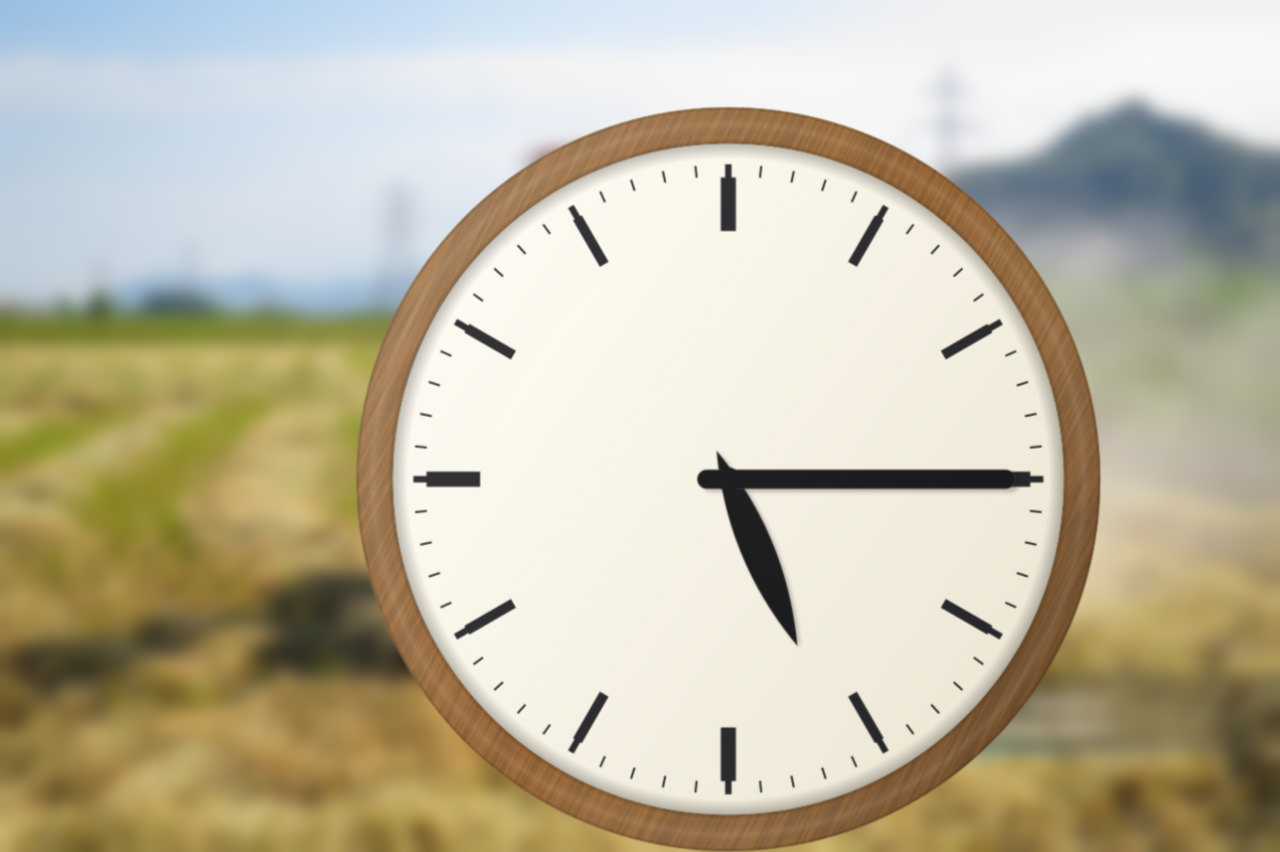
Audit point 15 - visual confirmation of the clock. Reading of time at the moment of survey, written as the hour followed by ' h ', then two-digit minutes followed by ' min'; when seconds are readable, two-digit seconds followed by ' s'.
5 h 15 min
